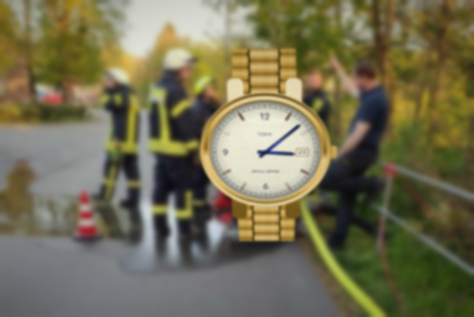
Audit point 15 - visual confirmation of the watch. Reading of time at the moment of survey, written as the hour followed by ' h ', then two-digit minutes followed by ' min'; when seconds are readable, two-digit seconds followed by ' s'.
3 h 08 min
